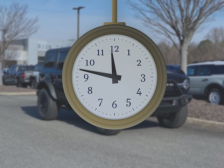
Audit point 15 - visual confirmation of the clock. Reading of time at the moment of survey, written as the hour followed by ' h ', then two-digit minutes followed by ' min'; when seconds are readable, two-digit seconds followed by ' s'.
11 h 47 min
